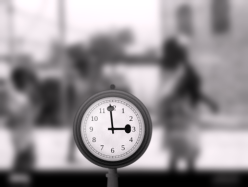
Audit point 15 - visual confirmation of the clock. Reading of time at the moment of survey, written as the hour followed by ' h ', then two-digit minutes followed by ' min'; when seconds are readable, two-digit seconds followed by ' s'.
2 h 59 min
